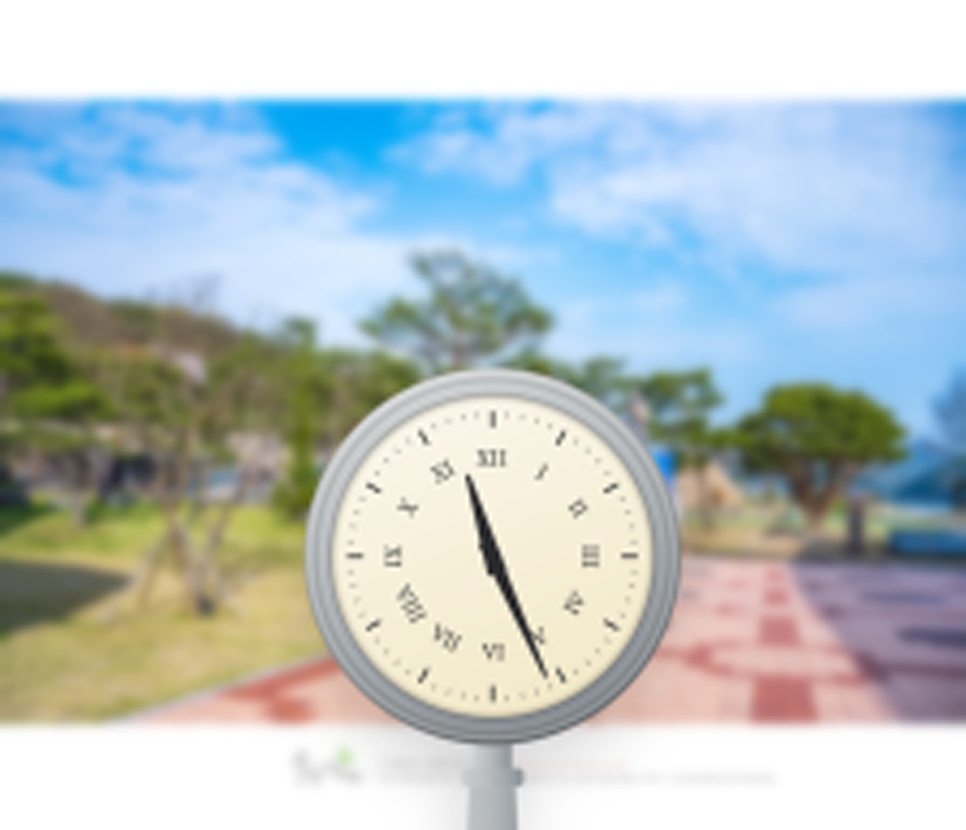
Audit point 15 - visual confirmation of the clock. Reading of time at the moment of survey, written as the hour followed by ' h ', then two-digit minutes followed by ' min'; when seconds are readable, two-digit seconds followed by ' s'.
11 h 26 min
